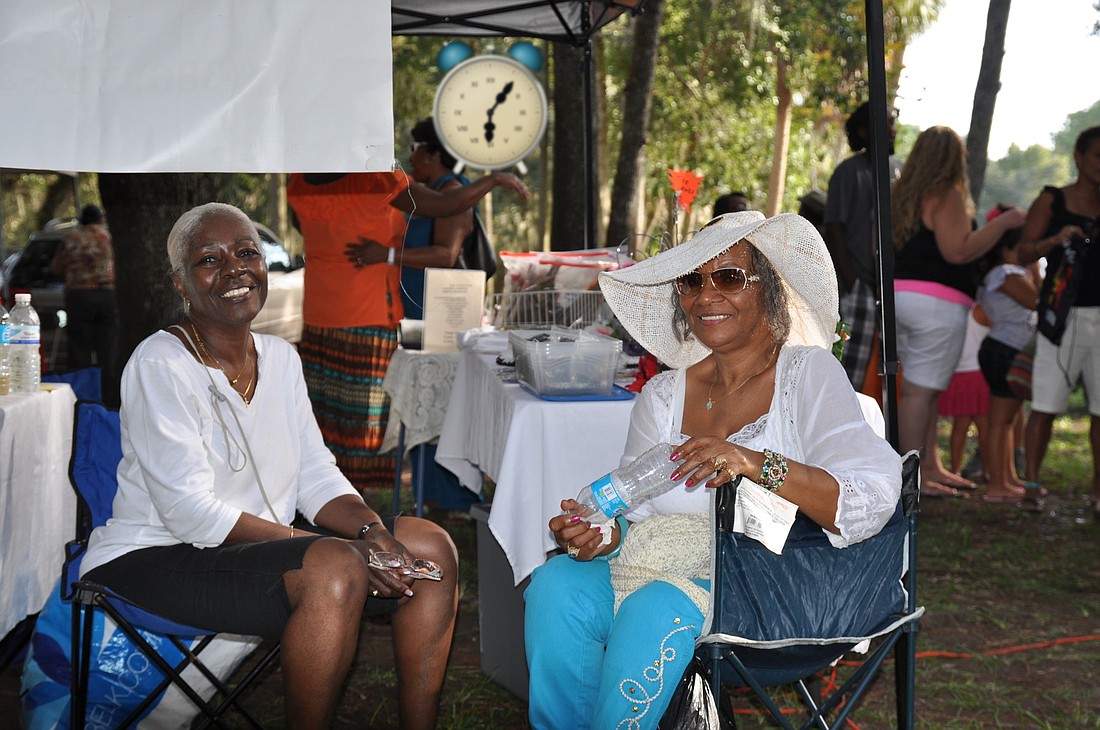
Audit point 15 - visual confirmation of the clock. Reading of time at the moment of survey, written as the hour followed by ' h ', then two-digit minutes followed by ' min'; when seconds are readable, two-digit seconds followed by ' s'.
6 h 06 min
